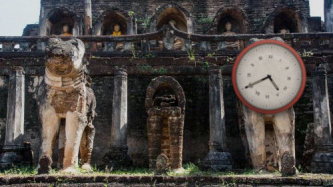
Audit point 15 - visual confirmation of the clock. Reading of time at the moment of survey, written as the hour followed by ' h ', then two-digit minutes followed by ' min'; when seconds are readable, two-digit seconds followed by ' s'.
4 h 40 min
